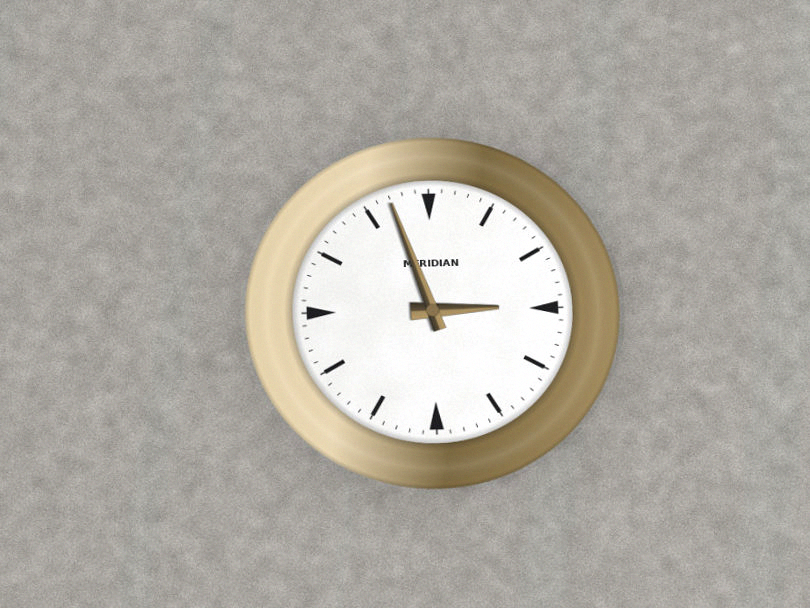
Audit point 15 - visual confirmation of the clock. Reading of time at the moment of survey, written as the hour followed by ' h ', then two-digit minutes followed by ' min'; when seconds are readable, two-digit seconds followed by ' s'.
2 h 57 min
